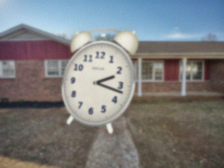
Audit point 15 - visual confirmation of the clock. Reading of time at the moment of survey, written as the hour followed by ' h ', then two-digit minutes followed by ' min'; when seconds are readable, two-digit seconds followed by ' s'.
2 h 17 min
